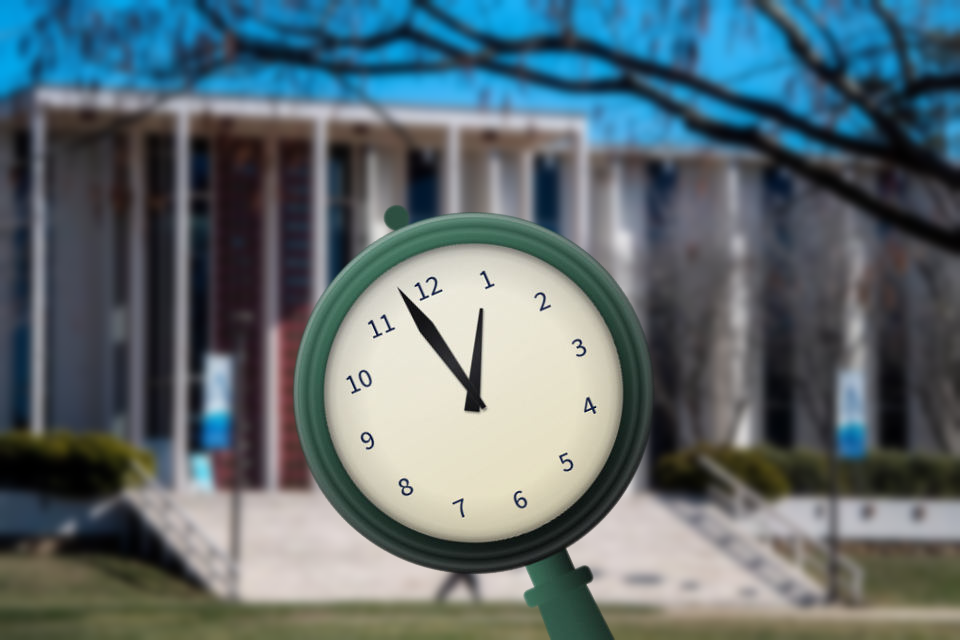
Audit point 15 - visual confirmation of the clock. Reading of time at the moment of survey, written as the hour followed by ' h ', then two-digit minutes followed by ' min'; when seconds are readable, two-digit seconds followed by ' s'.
12 h 58 min
